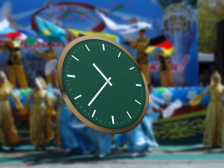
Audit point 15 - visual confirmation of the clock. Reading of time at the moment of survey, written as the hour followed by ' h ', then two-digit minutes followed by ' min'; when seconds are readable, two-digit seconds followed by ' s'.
10 h 37 min
